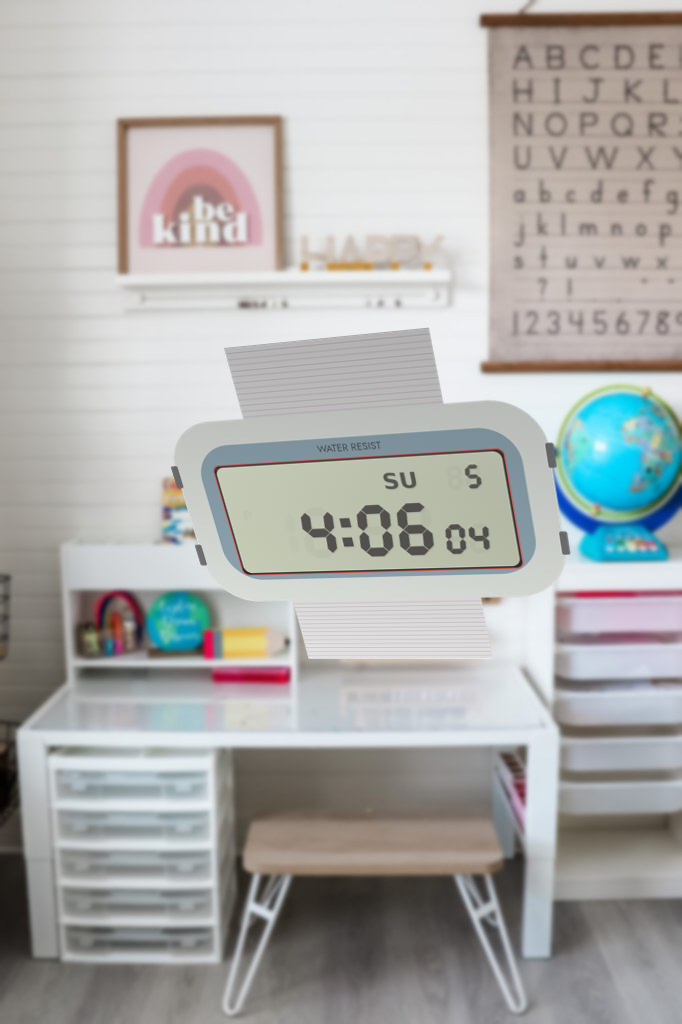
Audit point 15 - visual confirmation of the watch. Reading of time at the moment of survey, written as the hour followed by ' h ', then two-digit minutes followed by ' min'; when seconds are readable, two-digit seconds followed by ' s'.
4 h 06 min 04 s
